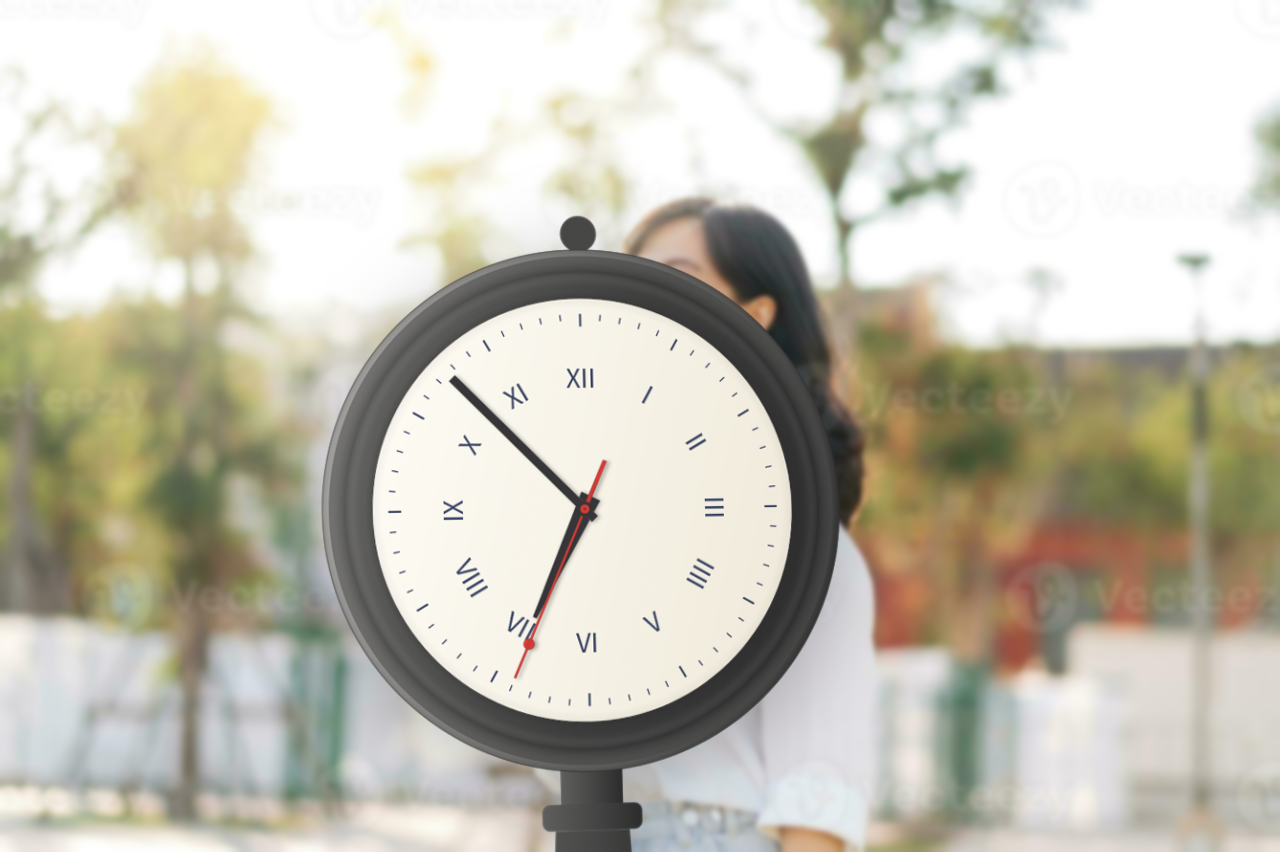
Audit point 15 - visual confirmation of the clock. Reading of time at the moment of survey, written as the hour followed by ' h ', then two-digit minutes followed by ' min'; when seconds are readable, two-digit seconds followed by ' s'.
6 h 52 min 34 s
